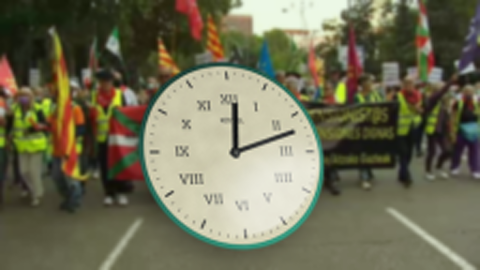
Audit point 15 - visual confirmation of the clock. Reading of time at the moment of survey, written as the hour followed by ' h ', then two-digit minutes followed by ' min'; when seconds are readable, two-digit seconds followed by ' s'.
12 h 12 min
